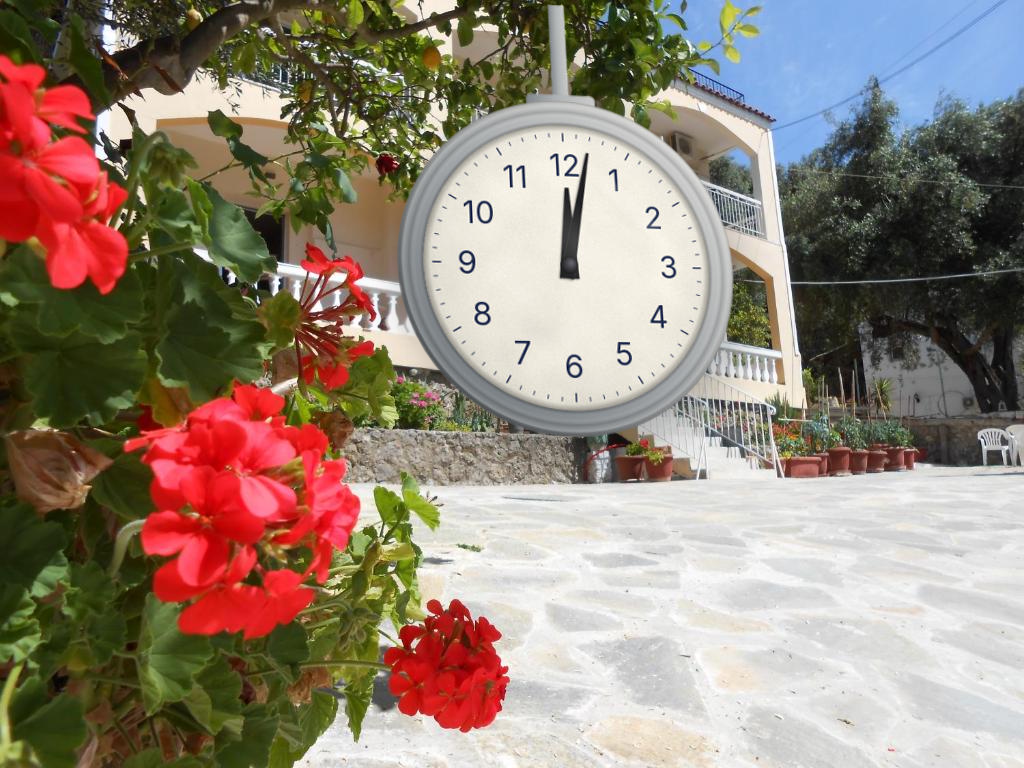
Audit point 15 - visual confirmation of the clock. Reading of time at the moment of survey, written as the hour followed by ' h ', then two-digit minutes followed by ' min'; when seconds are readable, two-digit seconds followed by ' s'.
12 h 02 min
